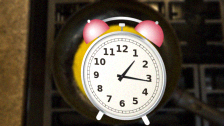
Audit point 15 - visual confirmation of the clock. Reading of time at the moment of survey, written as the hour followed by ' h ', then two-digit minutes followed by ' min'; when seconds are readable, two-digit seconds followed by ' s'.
1 h 16 min
